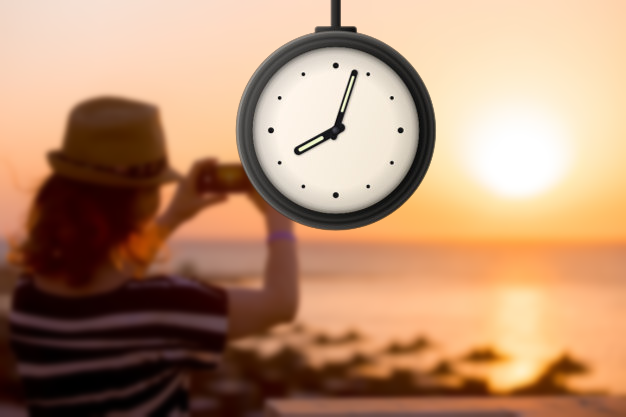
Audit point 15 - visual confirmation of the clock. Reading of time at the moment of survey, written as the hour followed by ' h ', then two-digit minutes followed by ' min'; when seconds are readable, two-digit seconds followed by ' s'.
8 h 03 min
